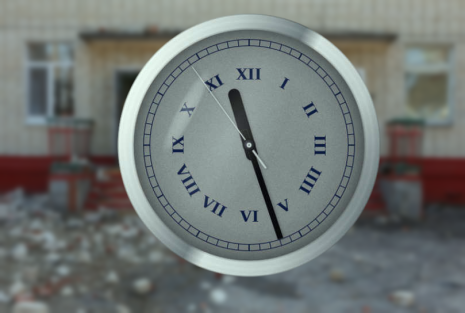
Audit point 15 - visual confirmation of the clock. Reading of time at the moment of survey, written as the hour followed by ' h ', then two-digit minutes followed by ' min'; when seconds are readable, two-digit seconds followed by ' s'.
11 h 26 min 54 s
